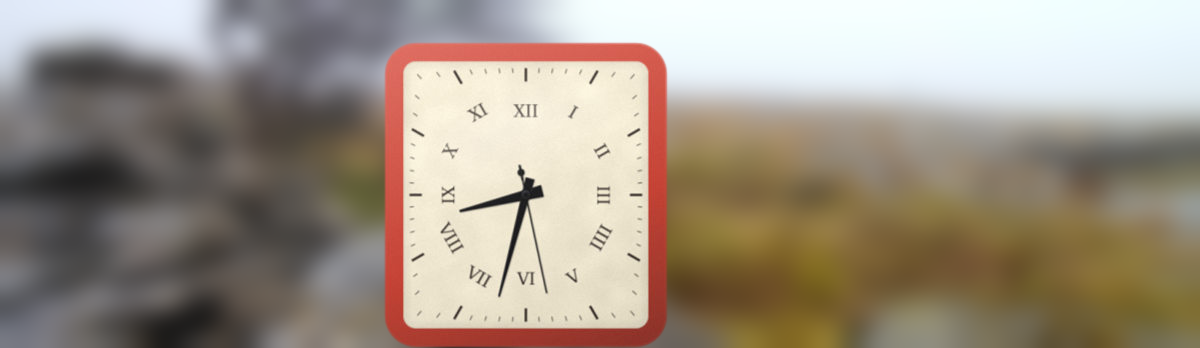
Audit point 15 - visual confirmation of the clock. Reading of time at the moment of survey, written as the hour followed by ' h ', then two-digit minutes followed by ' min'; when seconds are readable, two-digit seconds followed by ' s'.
8 h 32 min 28 s
